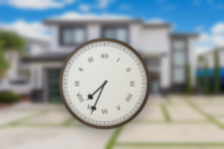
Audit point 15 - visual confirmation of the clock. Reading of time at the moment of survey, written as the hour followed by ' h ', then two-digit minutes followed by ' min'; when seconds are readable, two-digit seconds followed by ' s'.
7 h 34 min
